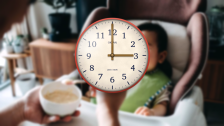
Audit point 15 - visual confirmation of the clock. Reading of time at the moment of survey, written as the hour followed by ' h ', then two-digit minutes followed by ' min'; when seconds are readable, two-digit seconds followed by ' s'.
3 h 00 min
